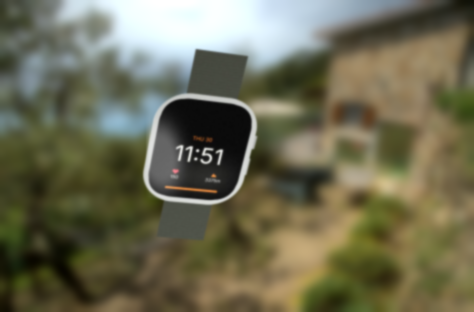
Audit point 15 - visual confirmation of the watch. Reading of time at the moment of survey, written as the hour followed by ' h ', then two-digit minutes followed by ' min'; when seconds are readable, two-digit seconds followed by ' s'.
11 h 51 min
